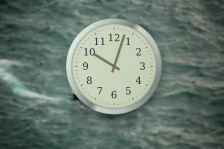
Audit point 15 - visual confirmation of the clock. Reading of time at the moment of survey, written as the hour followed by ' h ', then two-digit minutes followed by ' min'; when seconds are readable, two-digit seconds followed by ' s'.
10 h 03 min
